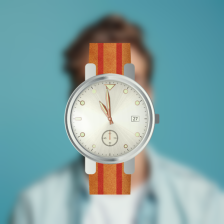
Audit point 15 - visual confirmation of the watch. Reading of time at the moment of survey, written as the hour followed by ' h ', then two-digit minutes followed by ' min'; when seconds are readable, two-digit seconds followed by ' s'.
10 h 59 min
